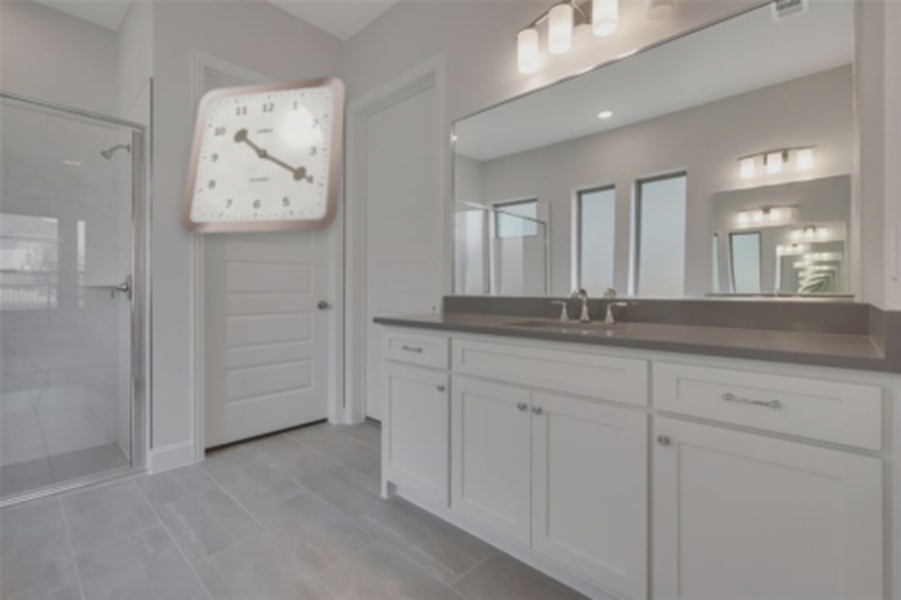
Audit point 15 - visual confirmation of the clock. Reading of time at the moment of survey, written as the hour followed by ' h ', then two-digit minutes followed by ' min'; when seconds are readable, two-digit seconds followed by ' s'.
10 h 20 min
